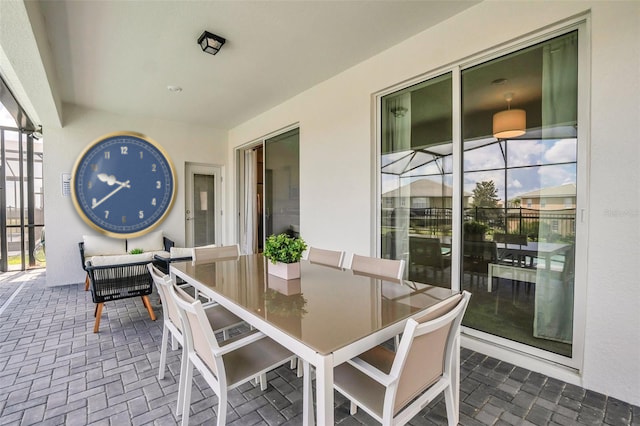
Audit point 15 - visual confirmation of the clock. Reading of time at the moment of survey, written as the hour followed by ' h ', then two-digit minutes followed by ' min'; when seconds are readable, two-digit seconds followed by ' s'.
9 h 39 min
